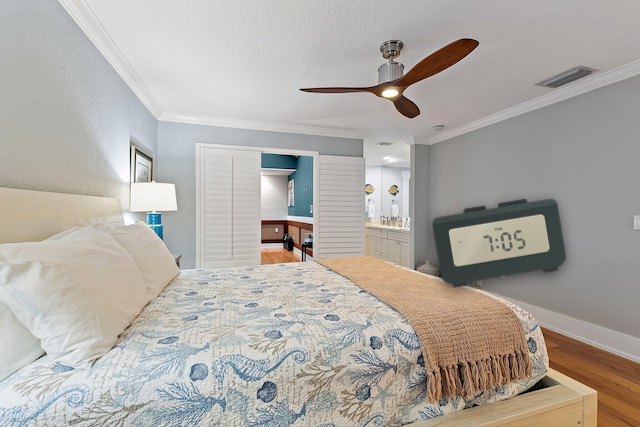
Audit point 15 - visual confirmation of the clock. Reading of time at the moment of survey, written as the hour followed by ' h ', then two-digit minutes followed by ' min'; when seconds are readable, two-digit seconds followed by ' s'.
7 h 05 min
